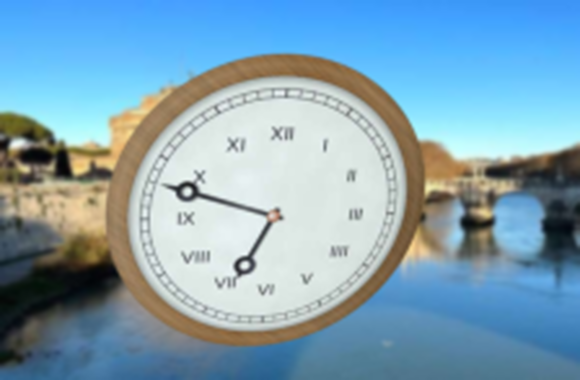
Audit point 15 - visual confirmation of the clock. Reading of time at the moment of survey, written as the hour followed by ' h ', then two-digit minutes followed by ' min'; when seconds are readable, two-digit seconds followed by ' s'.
6 h 48 min
